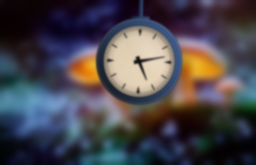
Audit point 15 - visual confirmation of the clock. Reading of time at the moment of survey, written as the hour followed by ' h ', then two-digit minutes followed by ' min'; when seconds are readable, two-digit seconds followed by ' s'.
5 h 13 min
